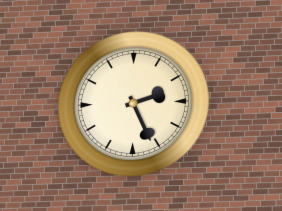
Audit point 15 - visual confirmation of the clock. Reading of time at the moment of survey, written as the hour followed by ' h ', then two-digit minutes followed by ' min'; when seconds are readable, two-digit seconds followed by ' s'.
2 h 26 min
